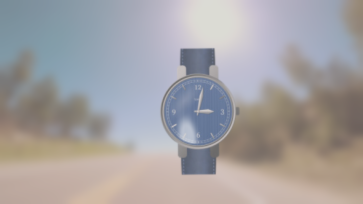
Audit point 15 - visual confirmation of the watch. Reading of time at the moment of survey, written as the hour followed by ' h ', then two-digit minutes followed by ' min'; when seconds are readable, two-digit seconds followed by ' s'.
3 h 02 min
